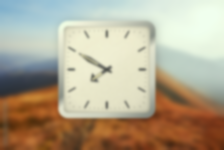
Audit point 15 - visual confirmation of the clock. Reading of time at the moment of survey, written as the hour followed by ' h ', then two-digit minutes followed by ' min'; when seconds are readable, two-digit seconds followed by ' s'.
7 h 50 min
